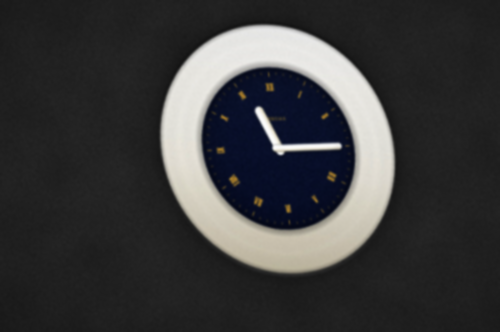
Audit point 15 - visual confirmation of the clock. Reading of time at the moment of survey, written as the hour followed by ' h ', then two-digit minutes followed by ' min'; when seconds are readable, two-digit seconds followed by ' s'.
11 h 15 min
